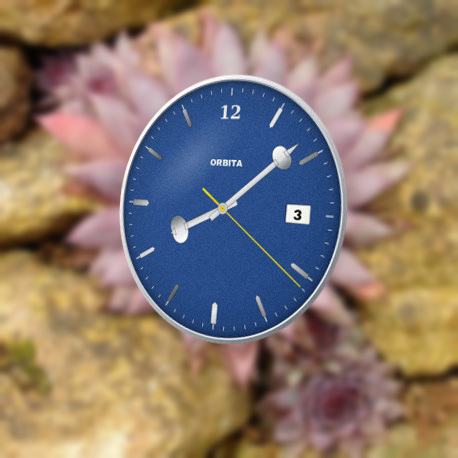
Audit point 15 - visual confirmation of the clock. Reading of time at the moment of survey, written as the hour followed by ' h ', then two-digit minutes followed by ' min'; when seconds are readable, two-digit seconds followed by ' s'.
8 h 08 min 21 s
